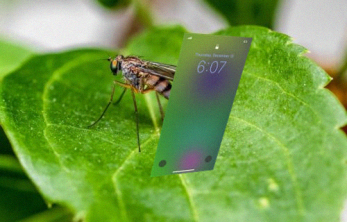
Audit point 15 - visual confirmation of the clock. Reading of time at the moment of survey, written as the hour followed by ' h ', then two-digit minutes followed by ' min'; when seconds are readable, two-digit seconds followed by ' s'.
6 h 07 min
